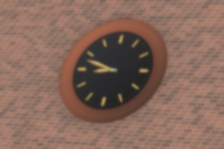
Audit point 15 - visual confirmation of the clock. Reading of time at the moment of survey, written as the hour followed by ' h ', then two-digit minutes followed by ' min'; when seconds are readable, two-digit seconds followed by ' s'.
8 h 48 min
